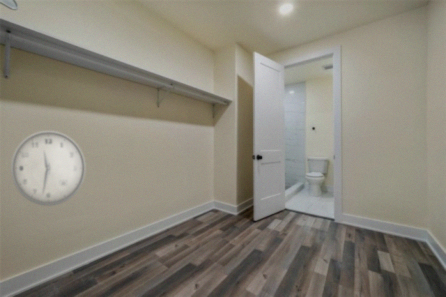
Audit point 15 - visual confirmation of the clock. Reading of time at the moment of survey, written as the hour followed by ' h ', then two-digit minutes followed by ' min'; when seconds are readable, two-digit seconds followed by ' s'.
11 h 32 min
